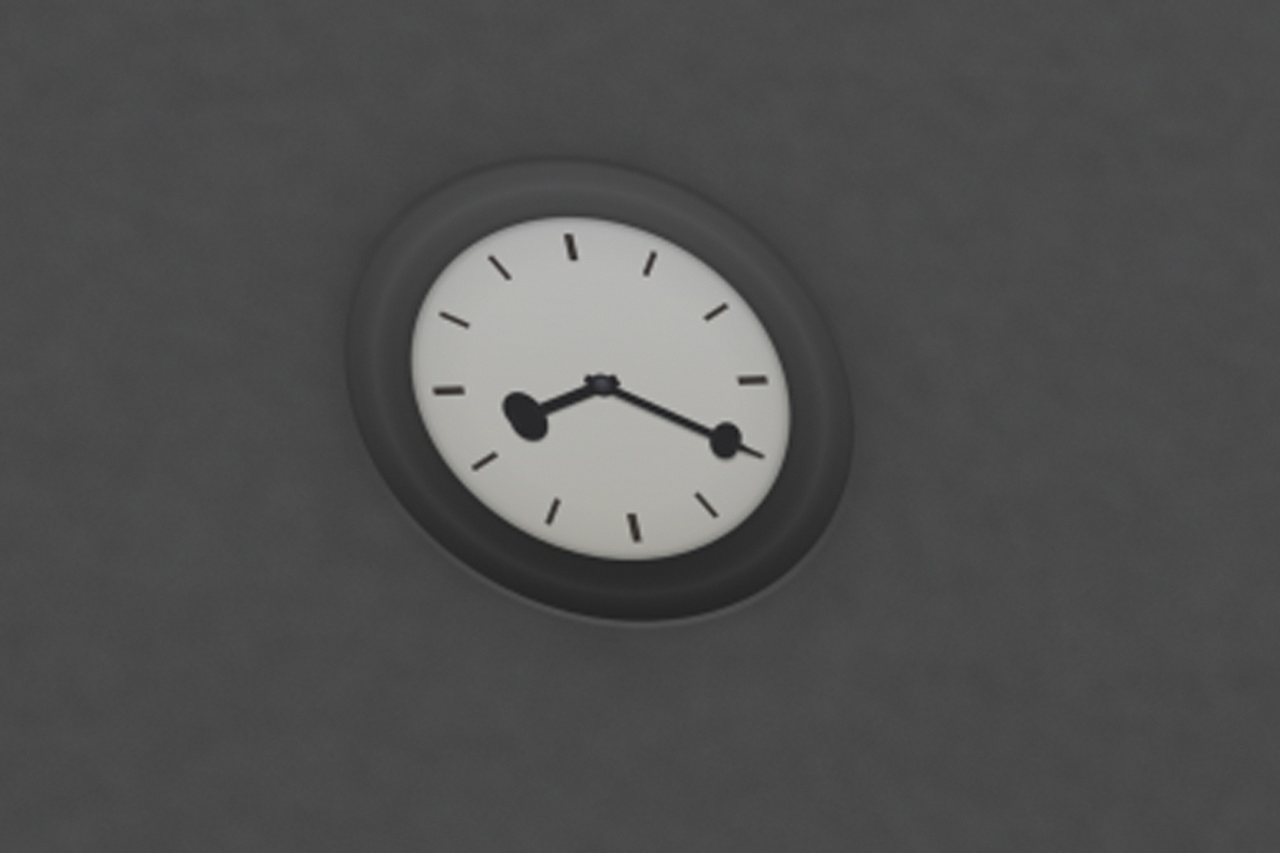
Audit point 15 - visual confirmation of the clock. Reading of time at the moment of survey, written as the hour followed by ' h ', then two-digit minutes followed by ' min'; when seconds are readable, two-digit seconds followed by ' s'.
8 h 20 min
